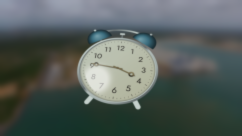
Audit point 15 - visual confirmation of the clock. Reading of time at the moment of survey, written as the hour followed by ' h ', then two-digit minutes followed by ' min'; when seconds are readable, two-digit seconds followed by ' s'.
3 h 46 min
